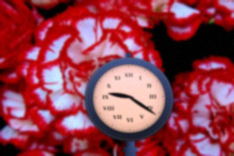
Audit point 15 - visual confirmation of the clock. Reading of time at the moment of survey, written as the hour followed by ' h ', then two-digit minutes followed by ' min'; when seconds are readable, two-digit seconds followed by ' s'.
9 h 21 min
